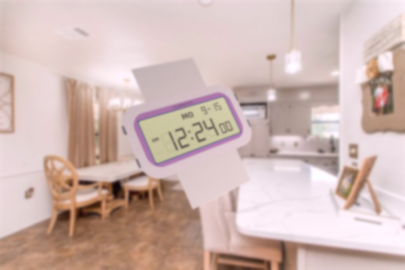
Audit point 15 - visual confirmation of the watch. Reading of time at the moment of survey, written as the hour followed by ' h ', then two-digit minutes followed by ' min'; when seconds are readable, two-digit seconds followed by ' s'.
12 h 24 min
